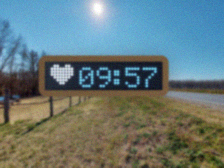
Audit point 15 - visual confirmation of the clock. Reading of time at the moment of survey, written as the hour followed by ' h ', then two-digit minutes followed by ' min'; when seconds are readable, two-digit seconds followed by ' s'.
9 h 57 min
